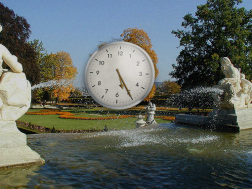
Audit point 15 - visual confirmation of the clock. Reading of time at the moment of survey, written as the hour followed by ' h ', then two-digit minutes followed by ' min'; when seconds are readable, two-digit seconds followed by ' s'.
5 h 25 min
